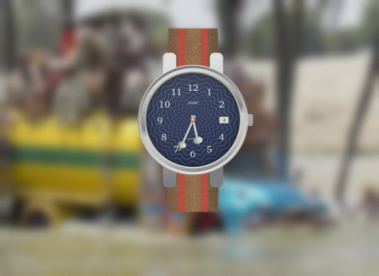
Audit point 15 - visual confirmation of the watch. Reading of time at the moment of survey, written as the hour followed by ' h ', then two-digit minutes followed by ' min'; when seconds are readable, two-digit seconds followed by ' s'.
5 h 34 min
